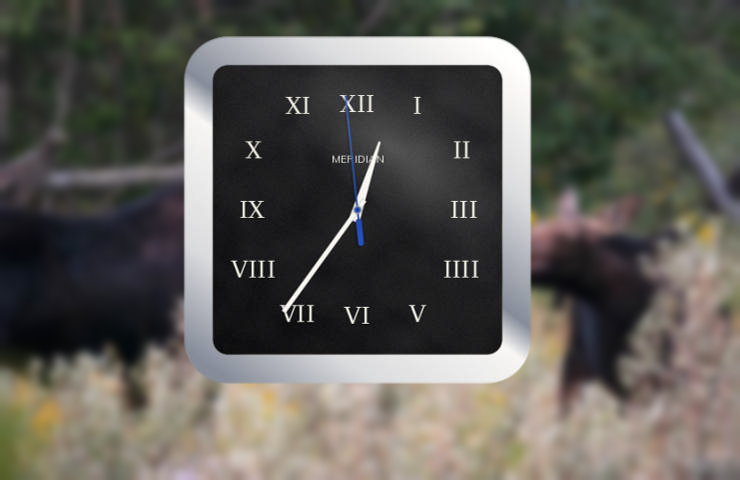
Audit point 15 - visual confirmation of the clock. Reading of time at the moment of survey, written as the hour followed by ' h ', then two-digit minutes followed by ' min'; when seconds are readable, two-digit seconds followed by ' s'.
12 h 35 min 59 s
